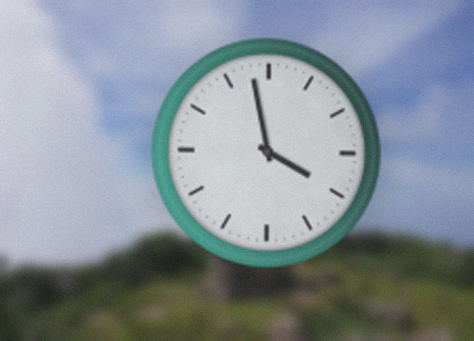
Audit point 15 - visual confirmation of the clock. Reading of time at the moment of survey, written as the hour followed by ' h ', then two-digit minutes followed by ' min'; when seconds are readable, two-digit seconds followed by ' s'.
3 h 58 min
